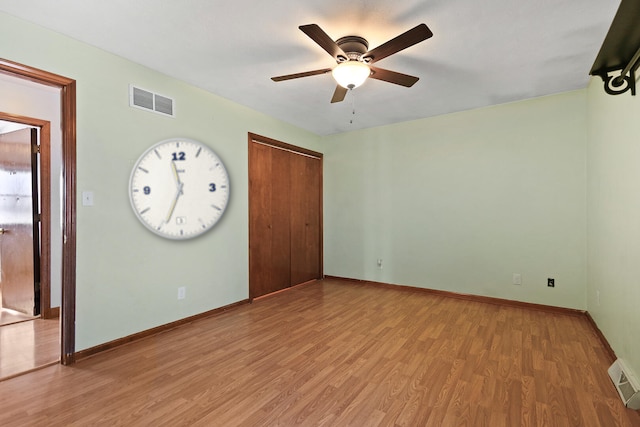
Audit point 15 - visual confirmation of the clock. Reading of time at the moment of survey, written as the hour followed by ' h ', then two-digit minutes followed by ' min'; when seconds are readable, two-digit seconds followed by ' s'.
11 h 34 min
